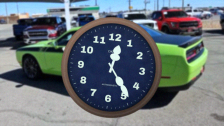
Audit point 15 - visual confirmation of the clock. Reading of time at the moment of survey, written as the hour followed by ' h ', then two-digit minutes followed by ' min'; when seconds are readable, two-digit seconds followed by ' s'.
12 h 24 min
